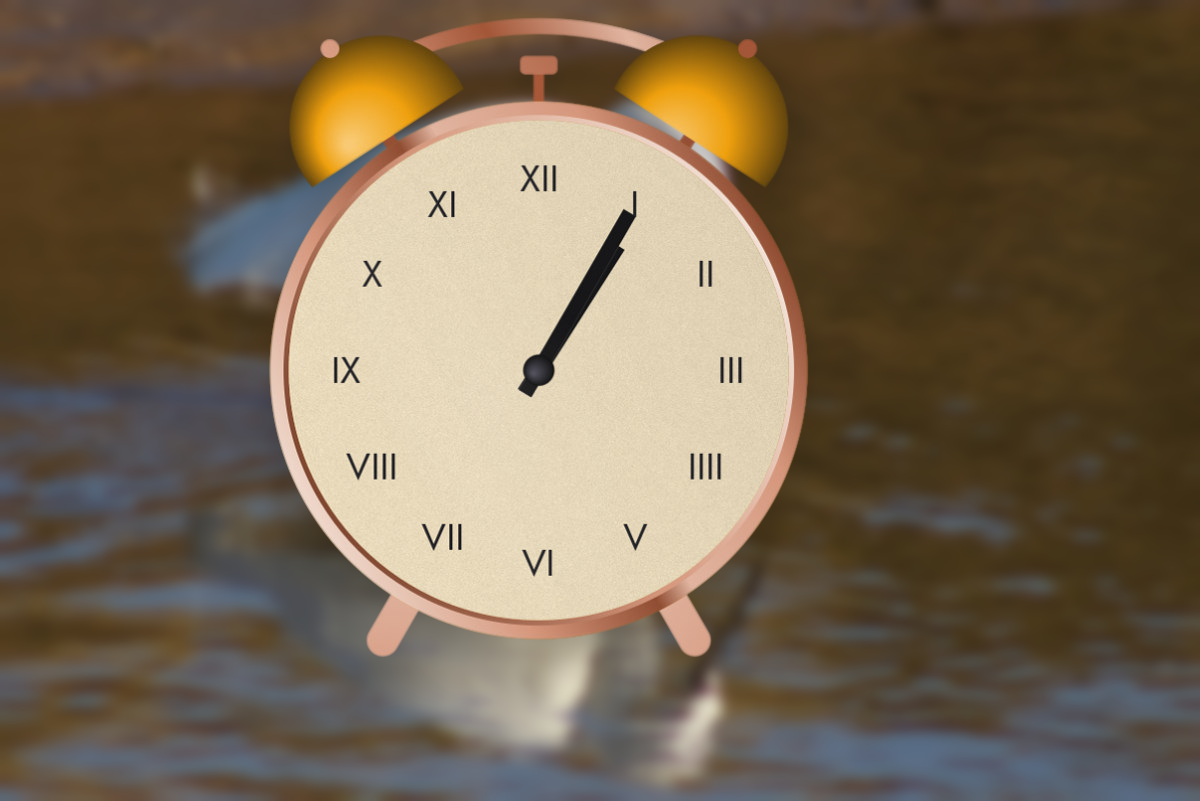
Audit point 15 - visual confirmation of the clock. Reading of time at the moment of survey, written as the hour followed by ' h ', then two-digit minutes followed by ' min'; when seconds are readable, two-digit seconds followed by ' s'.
1 h 05 min
